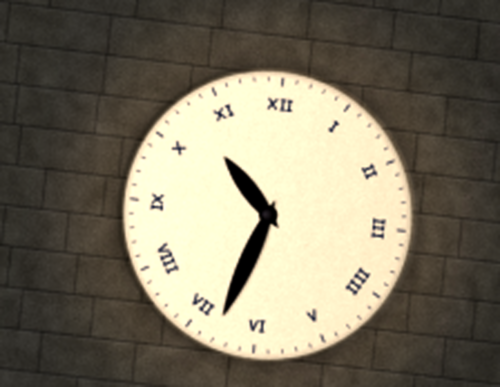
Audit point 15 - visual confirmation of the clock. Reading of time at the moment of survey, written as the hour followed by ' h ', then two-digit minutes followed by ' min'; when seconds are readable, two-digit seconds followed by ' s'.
10 h 33 min
